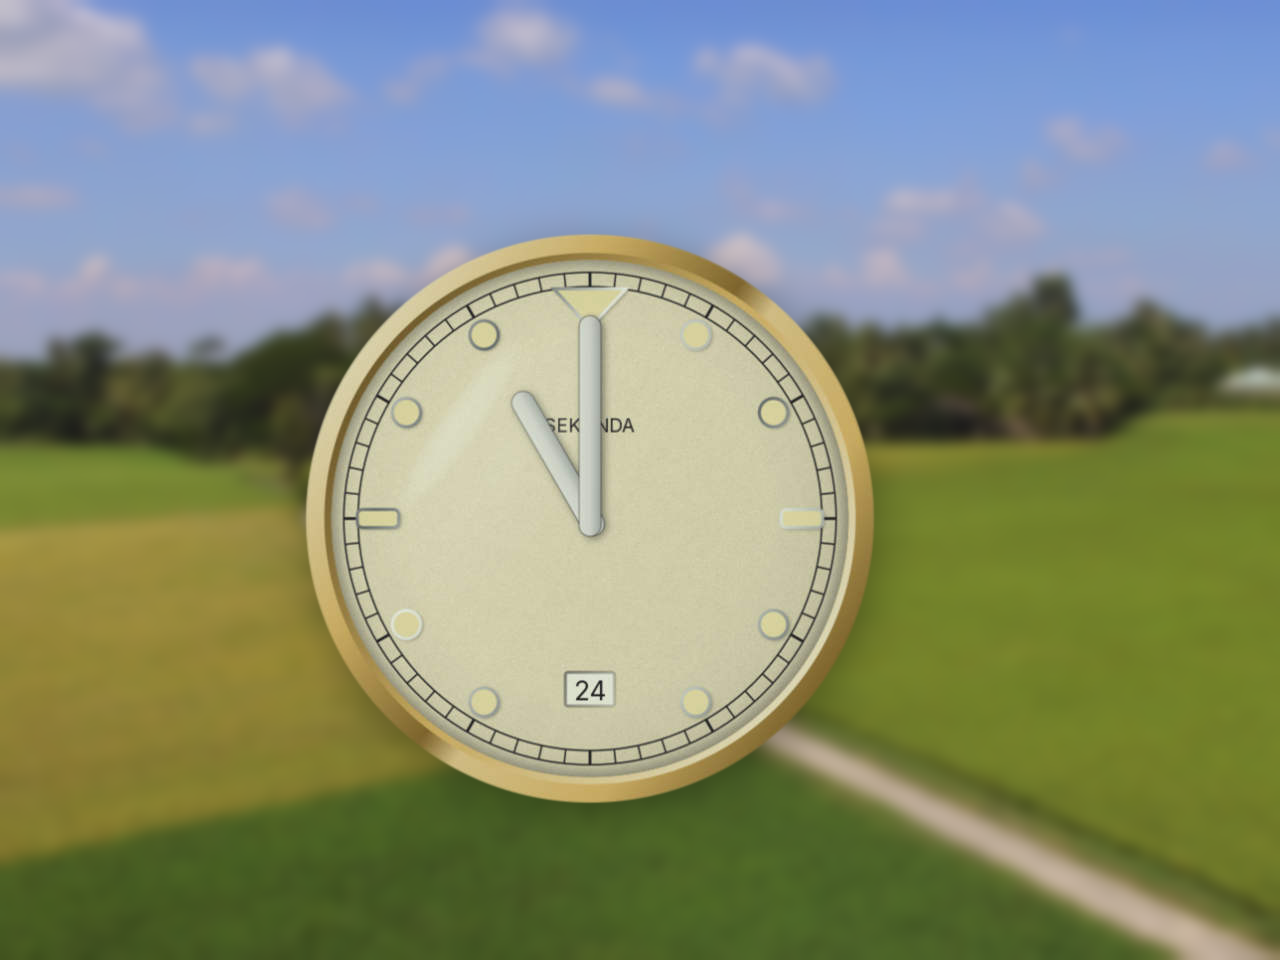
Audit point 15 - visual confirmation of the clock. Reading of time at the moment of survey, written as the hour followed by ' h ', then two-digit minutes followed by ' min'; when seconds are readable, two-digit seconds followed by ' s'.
11 h 00 min
